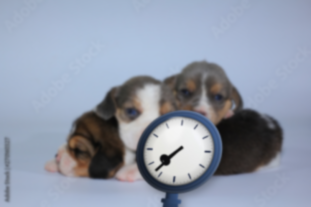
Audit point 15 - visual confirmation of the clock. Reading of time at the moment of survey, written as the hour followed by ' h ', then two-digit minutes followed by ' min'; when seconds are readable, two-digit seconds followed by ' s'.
7 h 37 min
